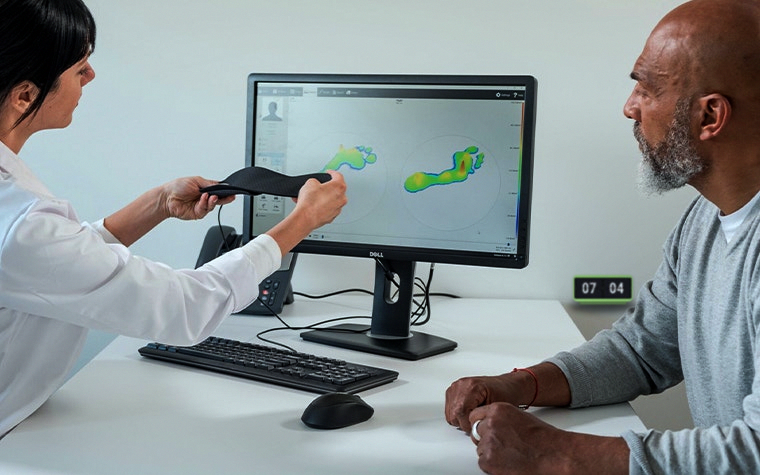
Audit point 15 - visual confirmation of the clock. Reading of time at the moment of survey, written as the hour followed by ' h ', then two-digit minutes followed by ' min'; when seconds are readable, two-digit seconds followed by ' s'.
7 h 04 min
